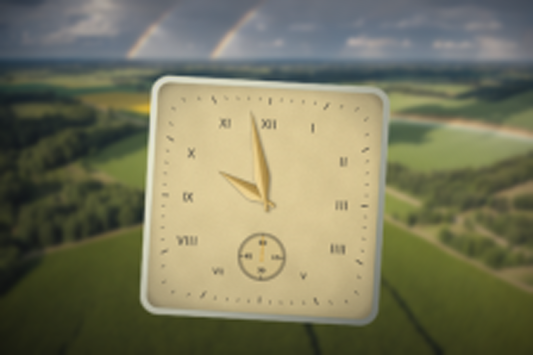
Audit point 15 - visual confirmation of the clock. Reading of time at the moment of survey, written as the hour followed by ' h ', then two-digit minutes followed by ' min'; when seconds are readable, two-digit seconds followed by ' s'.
9 h 58 min
